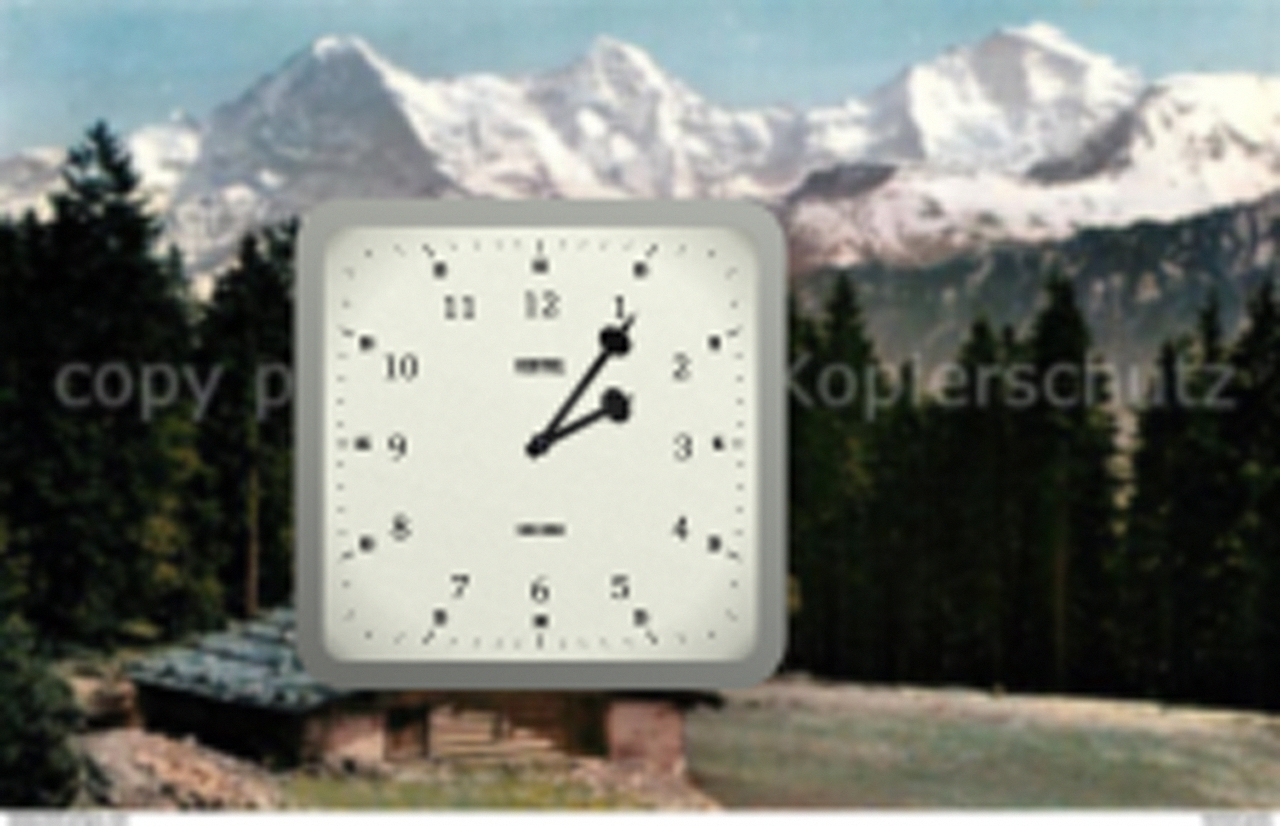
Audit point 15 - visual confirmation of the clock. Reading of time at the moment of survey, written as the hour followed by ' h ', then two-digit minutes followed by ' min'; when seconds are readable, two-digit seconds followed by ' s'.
2 h 06 min
